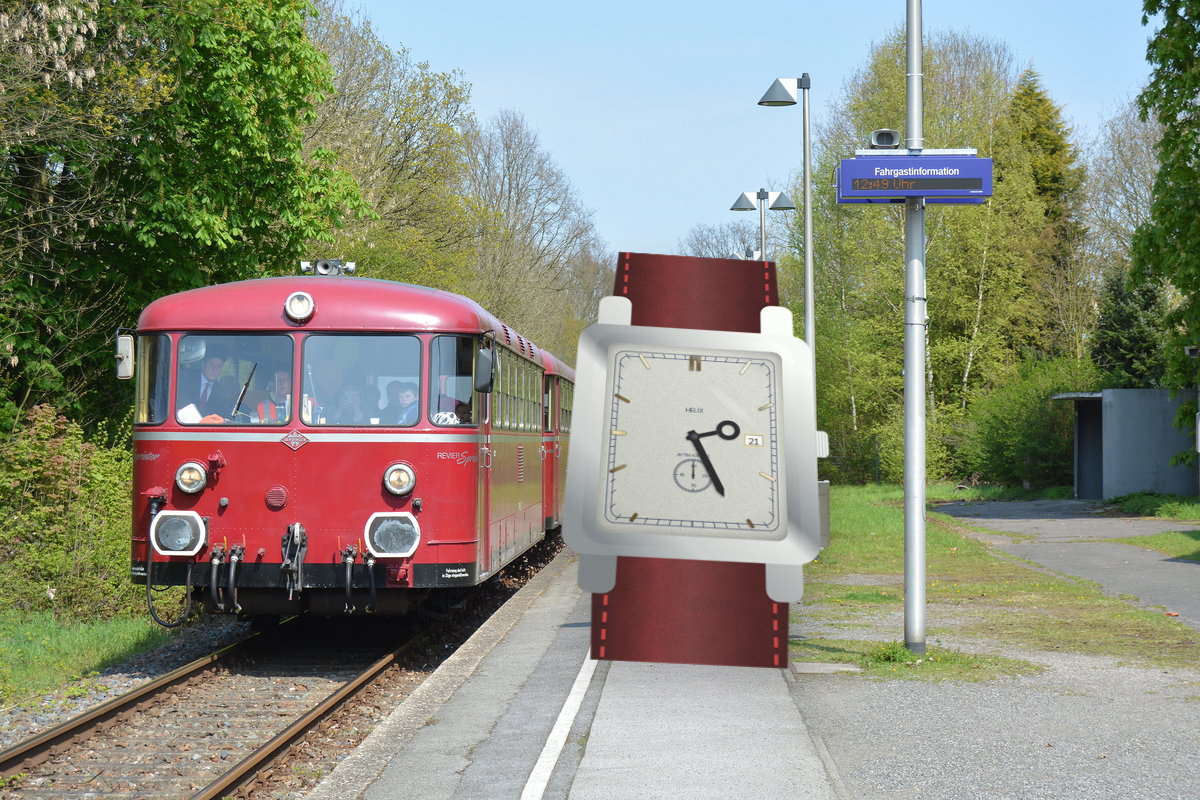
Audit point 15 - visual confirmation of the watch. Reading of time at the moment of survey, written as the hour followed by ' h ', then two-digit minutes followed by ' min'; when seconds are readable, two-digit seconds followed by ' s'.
2 h 26 min
